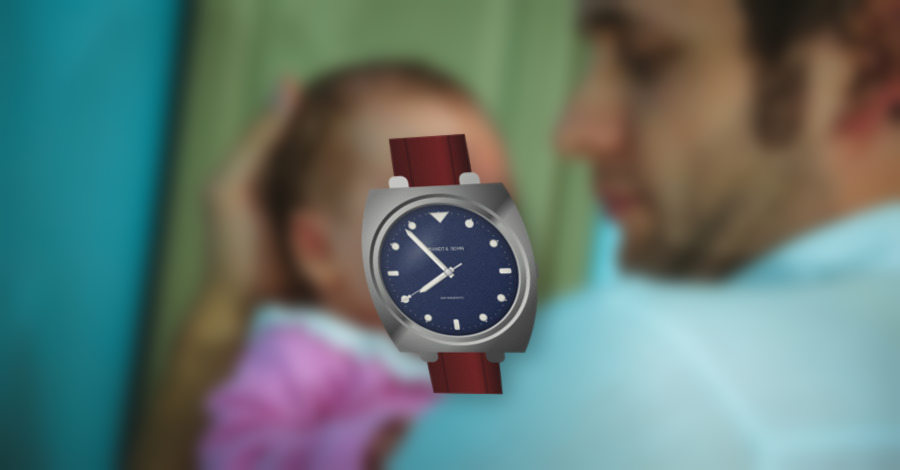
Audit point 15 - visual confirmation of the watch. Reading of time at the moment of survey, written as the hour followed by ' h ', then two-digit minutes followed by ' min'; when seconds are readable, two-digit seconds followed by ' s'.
7 h 53 min 40 s
